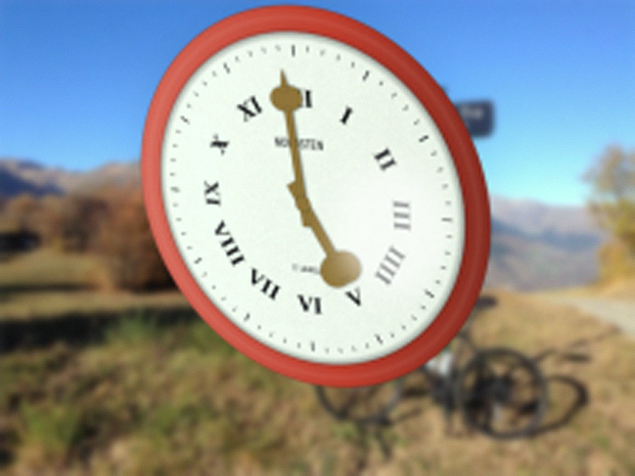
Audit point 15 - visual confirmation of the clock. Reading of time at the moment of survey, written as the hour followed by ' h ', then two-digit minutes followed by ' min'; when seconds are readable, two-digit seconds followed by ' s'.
4 h 59 min
